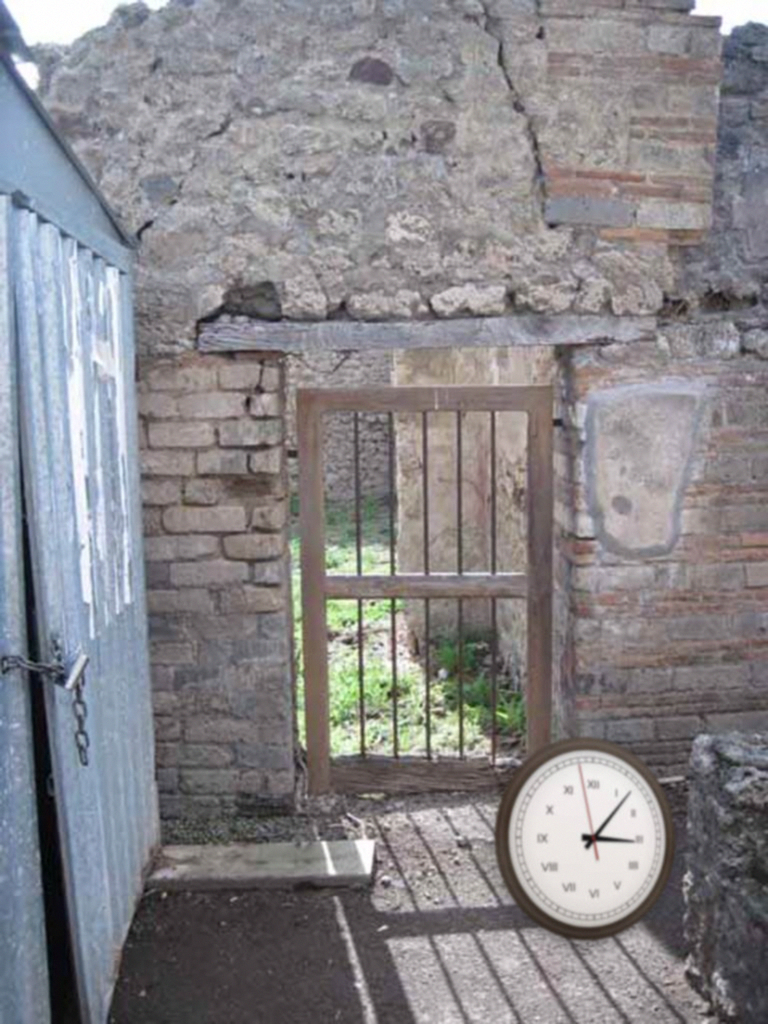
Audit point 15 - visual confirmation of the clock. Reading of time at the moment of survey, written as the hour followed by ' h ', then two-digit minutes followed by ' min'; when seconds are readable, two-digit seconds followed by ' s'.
3 h 06 min 58 s
